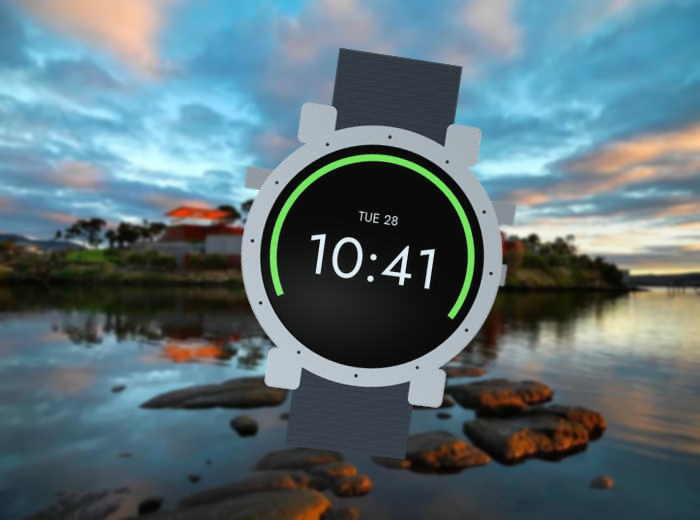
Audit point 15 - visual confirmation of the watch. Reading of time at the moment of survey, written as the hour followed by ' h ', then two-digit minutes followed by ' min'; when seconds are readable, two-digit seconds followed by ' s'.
10 h 41 min
